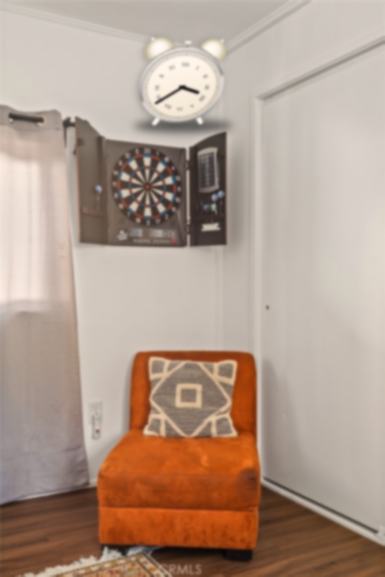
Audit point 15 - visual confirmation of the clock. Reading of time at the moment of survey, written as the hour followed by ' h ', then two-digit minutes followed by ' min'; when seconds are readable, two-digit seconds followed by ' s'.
3 h 39 min
